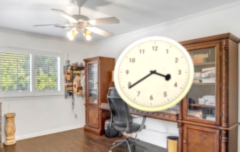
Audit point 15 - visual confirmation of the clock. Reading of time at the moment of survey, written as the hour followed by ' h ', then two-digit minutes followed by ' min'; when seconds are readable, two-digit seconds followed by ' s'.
3 h 39 min
